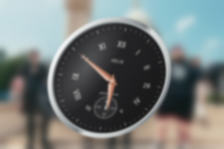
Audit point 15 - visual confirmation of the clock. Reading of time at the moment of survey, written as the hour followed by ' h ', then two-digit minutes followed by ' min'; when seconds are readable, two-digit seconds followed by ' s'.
5 h 50 min
